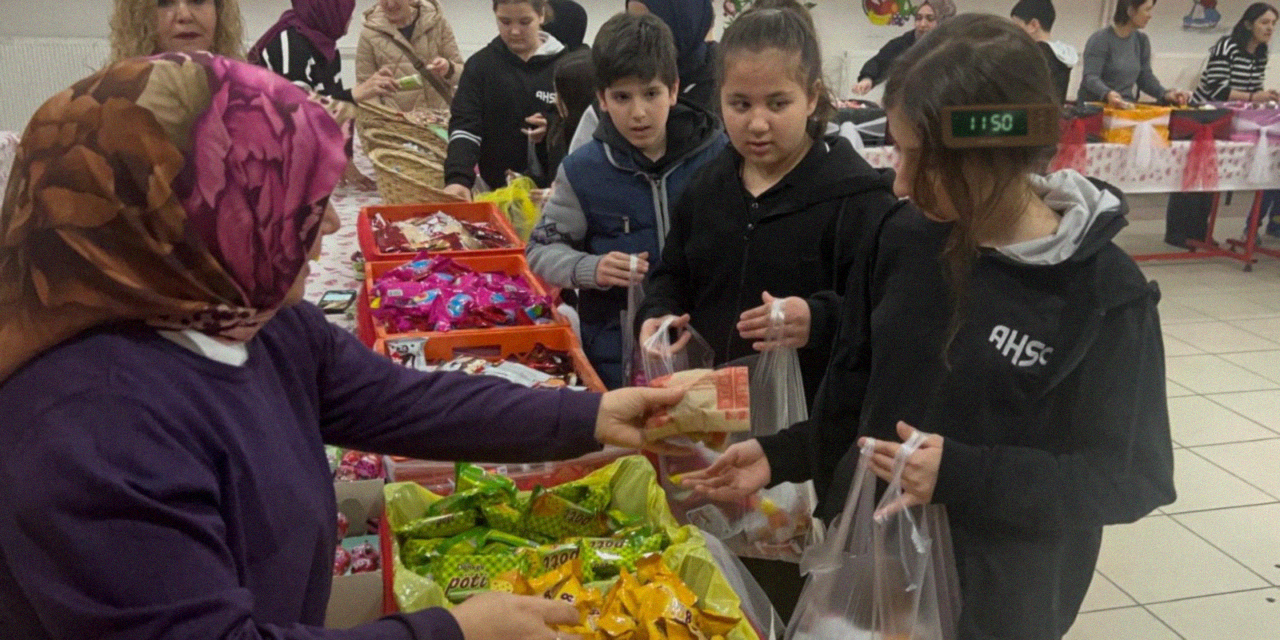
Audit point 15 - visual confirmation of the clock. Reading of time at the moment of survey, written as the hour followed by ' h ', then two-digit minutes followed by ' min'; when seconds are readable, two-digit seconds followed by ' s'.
11 h 50 min
